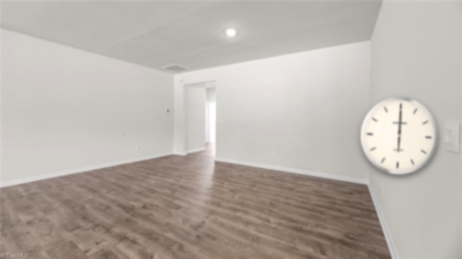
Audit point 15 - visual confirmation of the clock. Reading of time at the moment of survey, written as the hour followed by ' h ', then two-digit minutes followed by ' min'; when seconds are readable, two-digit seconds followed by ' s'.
6 h 00 min
